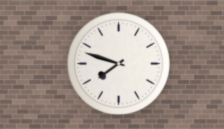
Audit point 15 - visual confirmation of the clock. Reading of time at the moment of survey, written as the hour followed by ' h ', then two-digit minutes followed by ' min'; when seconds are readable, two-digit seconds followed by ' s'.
7 h 48 min
